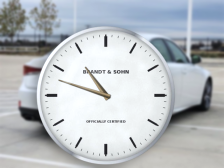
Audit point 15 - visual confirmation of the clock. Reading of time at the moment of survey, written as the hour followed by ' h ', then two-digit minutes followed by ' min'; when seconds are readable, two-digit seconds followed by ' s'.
10 h 48 min
